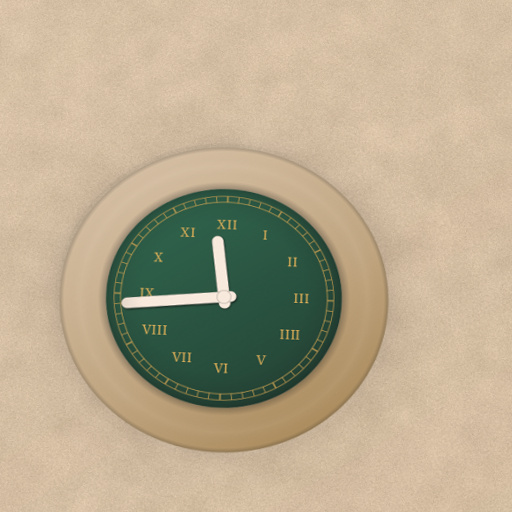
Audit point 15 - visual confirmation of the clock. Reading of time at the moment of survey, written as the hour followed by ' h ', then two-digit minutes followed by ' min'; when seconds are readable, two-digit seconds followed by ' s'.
11 h 44 min
